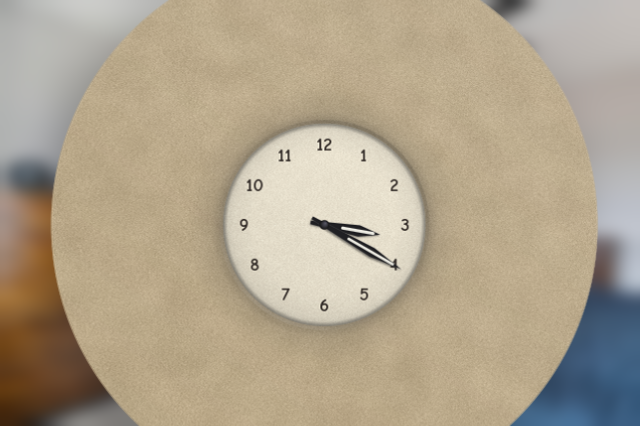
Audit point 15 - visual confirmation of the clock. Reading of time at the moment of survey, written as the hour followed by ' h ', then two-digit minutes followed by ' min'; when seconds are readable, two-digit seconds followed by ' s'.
3 h 20 min
